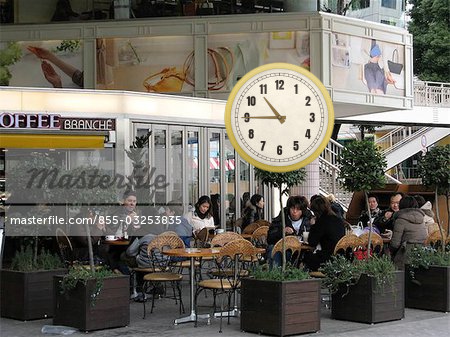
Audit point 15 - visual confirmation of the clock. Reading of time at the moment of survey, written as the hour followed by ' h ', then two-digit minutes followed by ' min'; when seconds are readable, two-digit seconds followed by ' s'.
10 h 45 min
